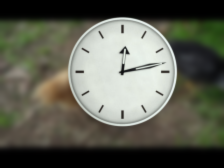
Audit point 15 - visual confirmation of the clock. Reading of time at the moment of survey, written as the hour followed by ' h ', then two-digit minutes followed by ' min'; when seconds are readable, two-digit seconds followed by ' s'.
12 h 13 min
